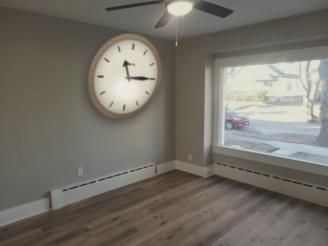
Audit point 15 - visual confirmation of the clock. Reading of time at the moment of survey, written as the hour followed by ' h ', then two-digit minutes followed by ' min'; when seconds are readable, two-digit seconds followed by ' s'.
11 h 15 min
